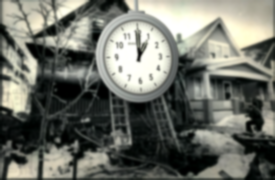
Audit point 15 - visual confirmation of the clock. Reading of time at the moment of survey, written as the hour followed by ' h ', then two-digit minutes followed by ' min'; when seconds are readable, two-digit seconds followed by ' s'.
1 h 00 min
